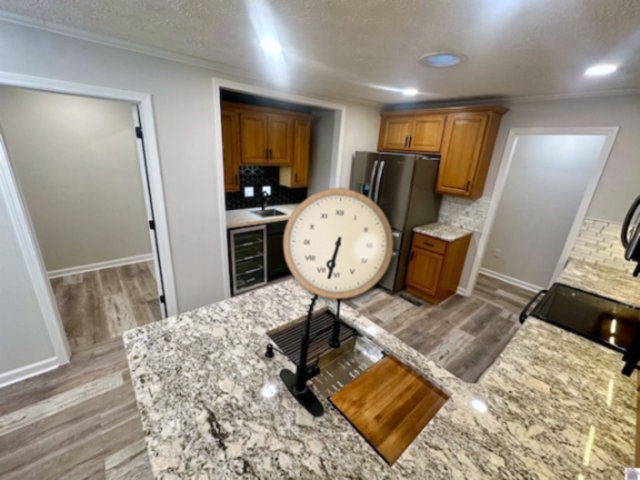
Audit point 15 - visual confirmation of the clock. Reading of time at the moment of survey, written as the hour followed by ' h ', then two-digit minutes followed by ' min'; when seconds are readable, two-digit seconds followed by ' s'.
6 h 32 min
